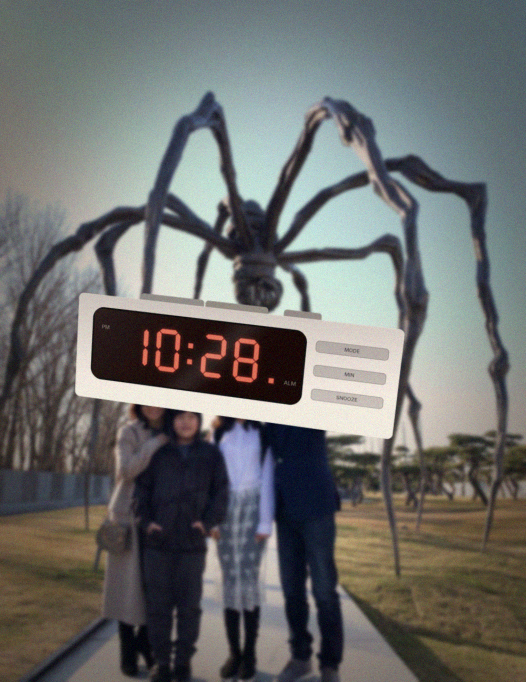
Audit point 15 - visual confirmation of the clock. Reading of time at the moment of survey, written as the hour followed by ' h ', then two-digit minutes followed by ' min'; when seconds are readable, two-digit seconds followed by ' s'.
10 h 28 min
